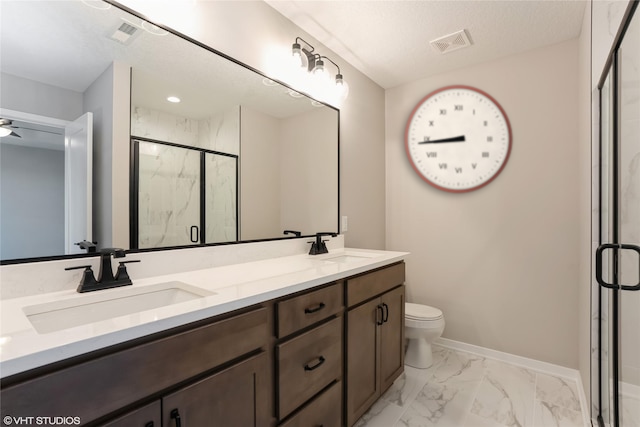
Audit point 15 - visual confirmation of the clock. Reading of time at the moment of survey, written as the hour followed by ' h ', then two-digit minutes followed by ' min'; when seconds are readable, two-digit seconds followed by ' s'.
8 h 44 min
